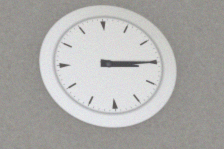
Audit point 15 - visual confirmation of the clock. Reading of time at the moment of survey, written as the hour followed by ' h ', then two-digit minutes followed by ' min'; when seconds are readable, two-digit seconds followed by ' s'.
3 h 15 min
